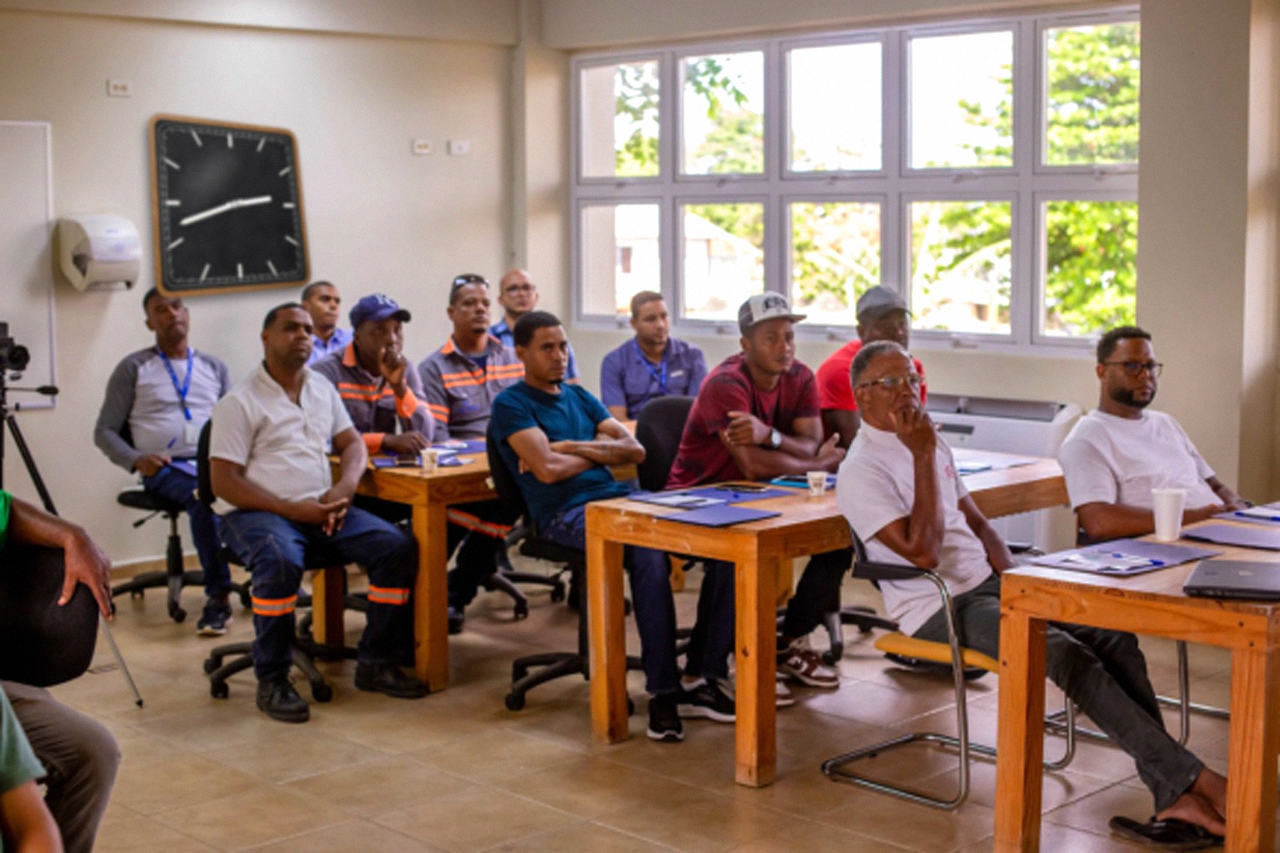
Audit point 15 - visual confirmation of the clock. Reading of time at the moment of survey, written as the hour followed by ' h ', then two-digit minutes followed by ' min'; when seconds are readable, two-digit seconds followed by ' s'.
2 h 42 min
